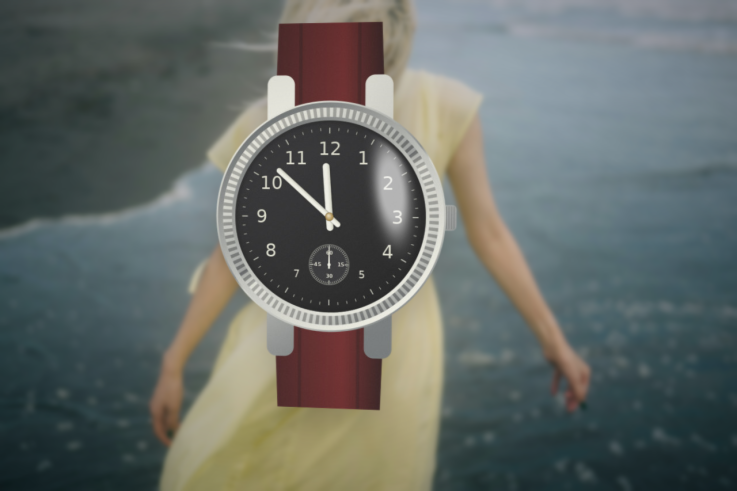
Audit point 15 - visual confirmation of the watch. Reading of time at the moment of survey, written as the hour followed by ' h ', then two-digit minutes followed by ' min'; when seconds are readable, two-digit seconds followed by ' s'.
11 h 52 min
